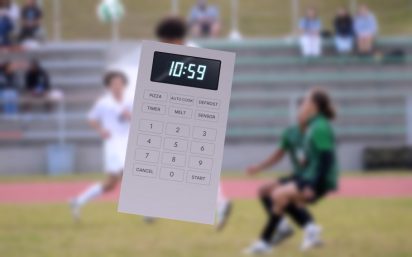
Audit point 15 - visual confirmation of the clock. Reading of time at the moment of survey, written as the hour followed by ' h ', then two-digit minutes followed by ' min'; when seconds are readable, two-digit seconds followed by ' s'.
10 h 59 min
